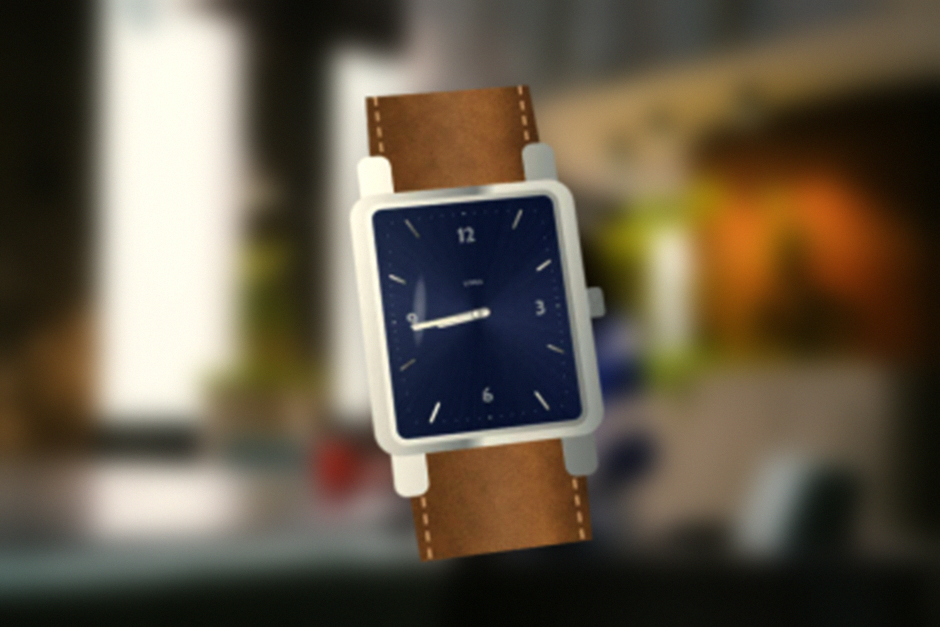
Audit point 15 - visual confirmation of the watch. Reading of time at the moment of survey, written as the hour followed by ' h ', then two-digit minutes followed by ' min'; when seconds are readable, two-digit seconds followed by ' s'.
8 h 44 min
